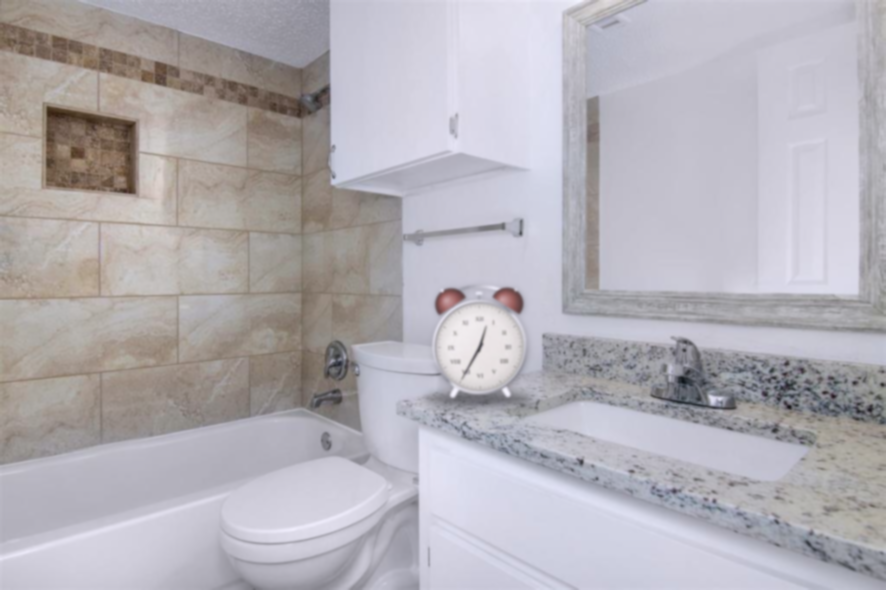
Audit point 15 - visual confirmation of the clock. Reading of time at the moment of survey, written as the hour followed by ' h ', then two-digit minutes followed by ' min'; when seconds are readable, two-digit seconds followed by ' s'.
12 h 35 min
